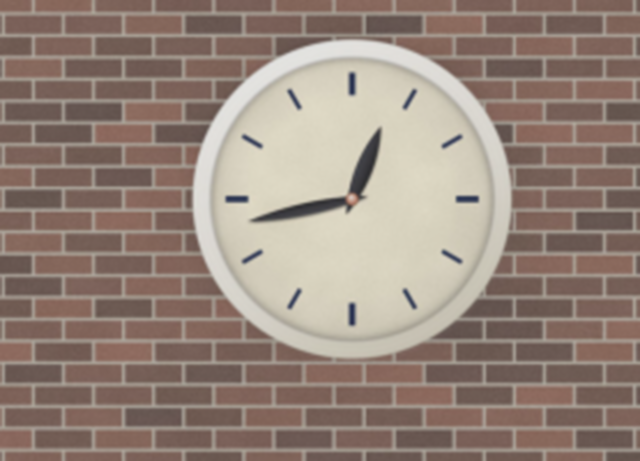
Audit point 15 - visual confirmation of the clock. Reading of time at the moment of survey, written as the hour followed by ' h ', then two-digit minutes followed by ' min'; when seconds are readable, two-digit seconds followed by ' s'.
12 h 43 min
